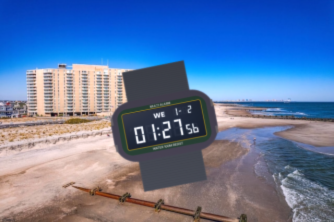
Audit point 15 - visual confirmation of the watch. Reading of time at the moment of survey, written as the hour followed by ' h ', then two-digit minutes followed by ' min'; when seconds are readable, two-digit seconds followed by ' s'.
1 h 27 min 56 s
